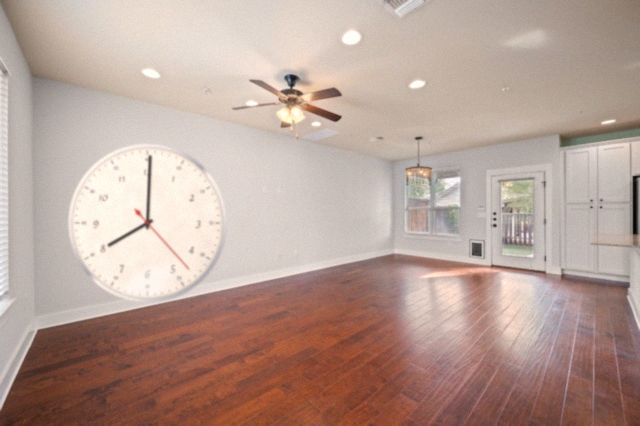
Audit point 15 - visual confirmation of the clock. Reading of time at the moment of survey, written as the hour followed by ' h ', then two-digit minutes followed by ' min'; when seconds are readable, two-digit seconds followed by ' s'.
8 h 00 min 23 s
